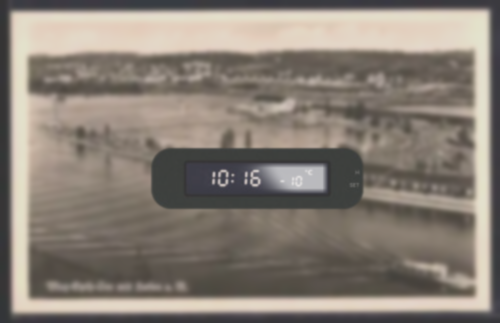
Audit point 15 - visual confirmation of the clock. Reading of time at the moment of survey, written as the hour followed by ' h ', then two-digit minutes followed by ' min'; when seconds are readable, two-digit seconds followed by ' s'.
10 h 16 min
